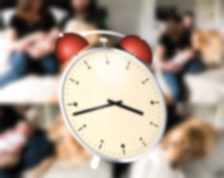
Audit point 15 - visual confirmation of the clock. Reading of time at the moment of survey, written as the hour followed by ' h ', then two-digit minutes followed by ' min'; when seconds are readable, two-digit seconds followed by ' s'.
3 h 43 min
